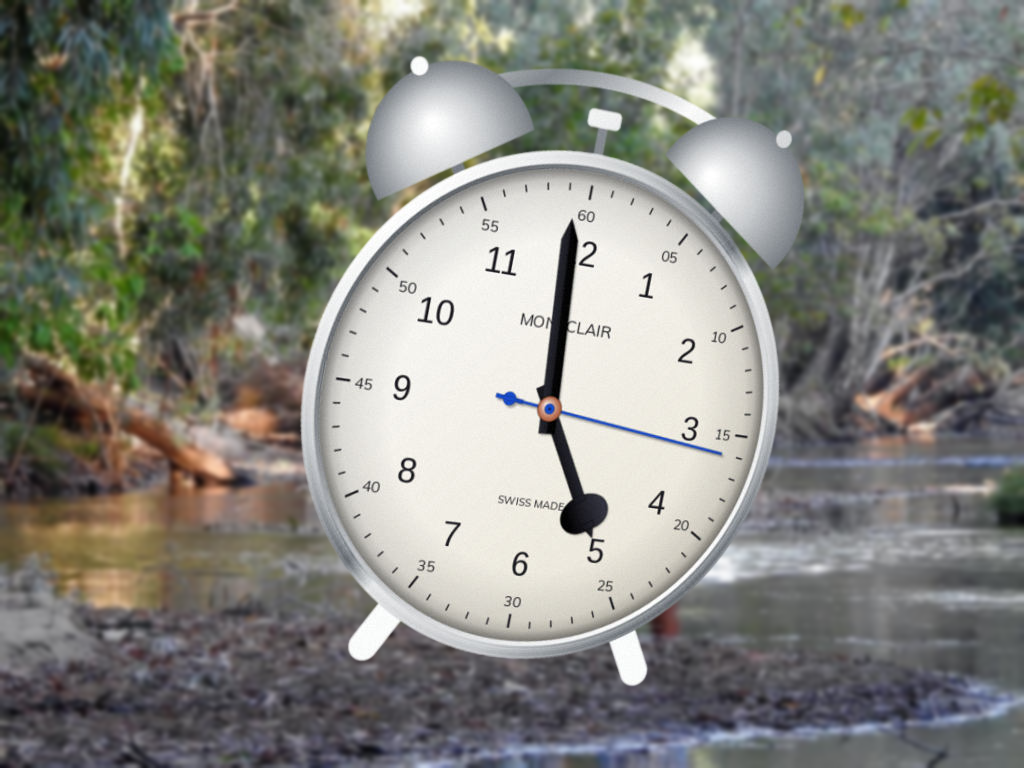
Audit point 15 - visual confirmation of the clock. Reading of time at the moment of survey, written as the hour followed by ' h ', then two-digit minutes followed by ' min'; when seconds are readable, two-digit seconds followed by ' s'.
4 h 59 min 16 s
